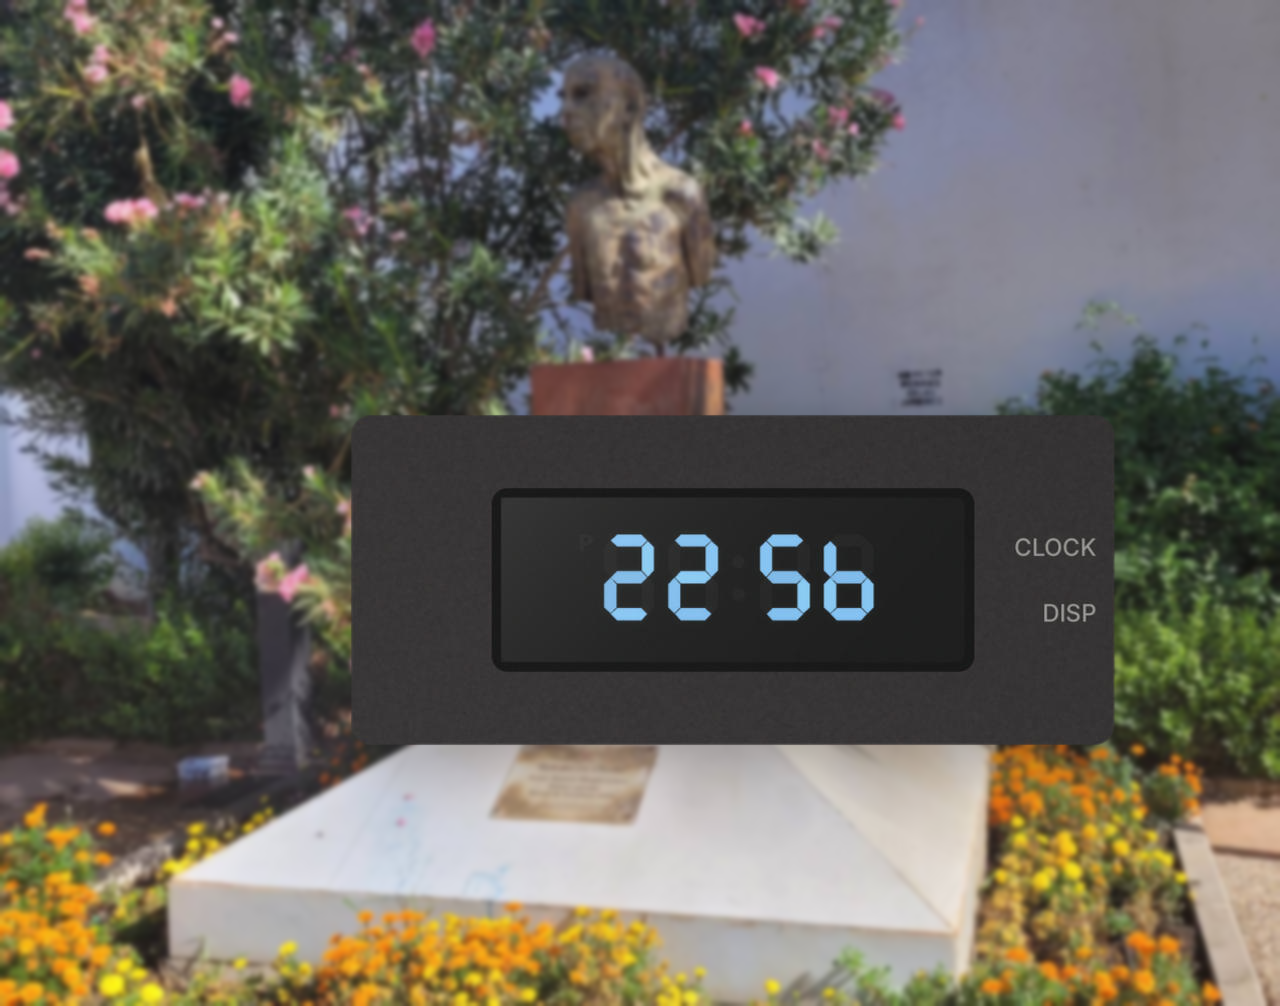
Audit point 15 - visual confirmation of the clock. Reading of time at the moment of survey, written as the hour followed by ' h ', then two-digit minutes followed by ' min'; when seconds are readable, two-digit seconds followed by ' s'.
22 h 56 min
